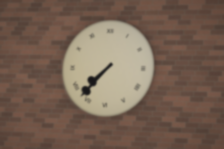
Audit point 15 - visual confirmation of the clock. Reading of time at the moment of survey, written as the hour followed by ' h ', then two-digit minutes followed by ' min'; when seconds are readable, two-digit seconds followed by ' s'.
7 h 37 min
